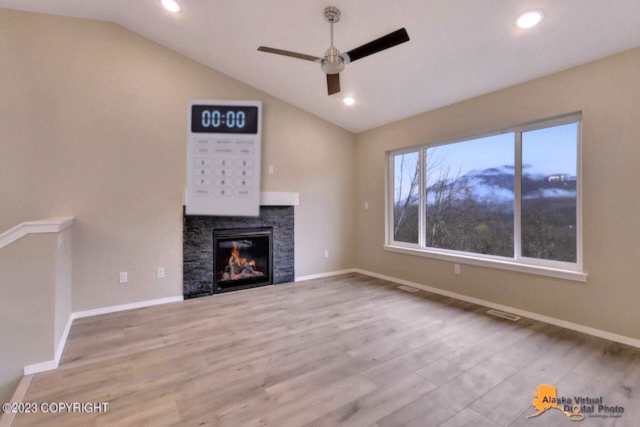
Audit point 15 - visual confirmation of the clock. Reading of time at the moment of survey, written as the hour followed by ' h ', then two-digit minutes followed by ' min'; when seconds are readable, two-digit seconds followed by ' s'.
0 h 00 min
